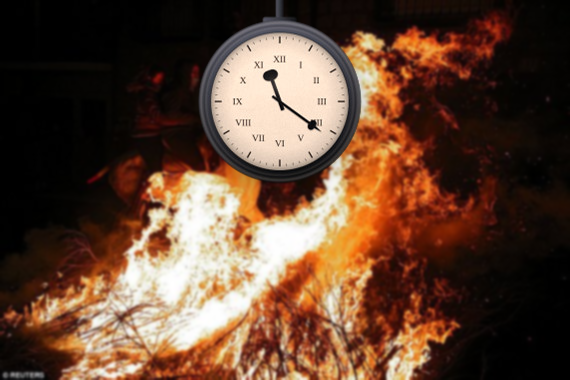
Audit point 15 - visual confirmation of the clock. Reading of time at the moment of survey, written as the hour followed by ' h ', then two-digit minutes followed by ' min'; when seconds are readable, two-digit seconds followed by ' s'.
11 h 21 min
